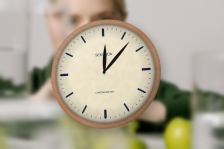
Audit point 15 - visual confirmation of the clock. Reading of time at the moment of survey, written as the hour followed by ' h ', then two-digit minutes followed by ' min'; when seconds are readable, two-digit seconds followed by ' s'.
12 h 07 min
